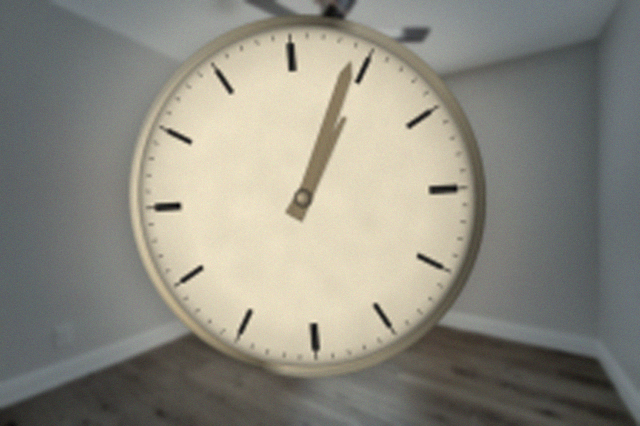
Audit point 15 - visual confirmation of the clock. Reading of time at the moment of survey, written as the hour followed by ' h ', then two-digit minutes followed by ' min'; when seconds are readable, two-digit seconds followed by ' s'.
1 h 04 min
